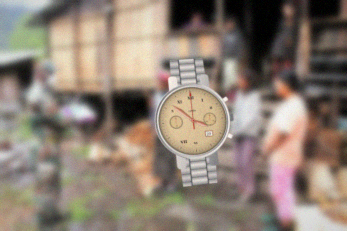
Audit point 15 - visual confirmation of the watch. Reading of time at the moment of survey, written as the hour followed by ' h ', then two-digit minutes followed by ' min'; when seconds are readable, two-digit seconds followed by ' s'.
3 h 52 min
